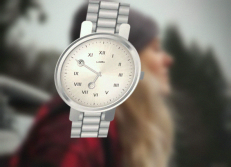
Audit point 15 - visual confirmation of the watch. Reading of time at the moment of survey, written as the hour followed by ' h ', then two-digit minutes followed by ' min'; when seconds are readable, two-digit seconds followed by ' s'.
6 h 50 min
